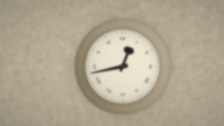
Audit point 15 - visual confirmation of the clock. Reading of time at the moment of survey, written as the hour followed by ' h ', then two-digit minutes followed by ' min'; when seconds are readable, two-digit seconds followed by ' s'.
12 h 43 min
